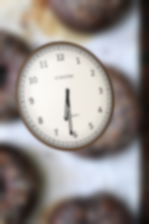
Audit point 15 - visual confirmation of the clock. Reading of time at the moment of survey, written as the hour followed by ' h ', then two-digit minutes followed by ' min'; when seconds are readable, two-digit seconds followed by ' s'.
6 h 31 min
